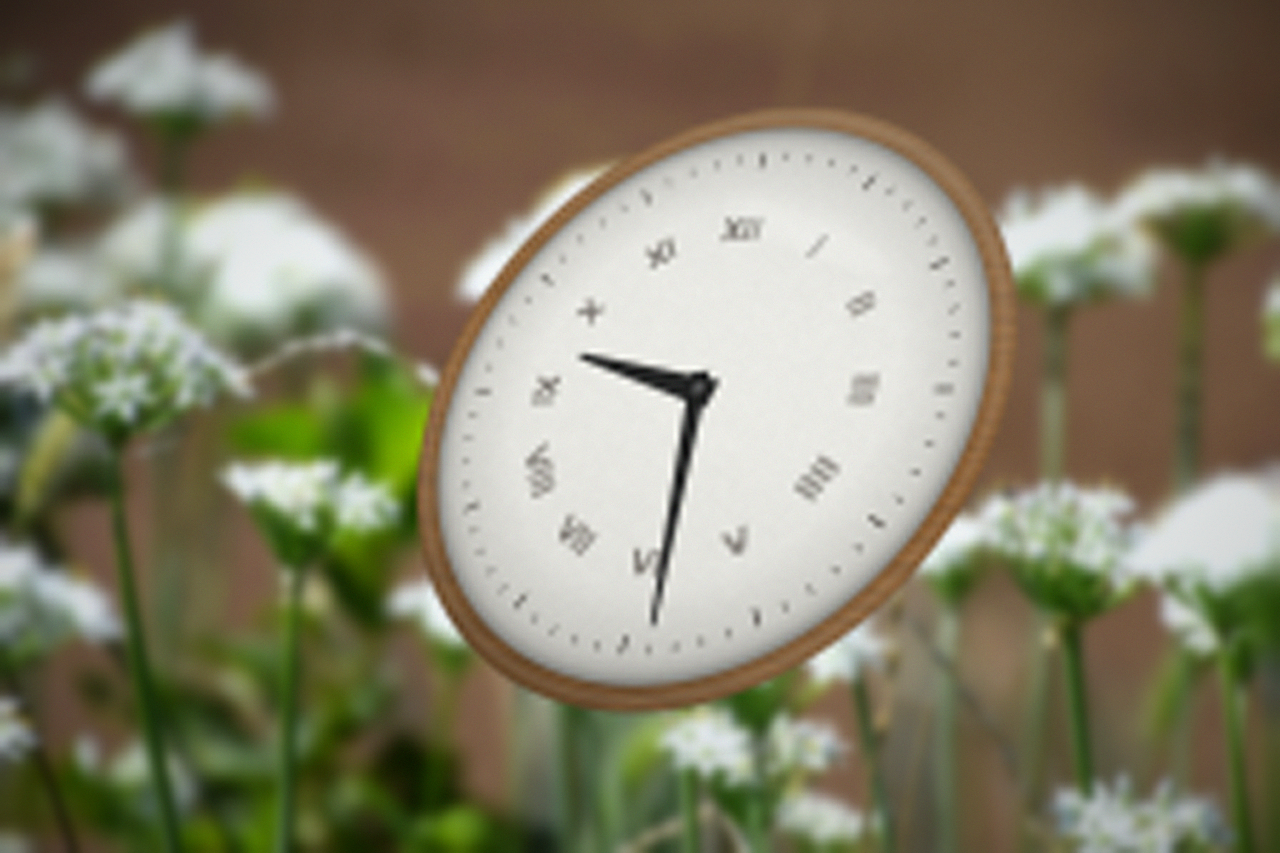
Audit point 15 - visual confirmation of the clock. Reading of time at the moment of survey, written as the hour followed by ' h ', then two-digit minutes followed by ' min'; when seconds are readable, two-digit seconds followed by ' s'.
9 h 29 min
